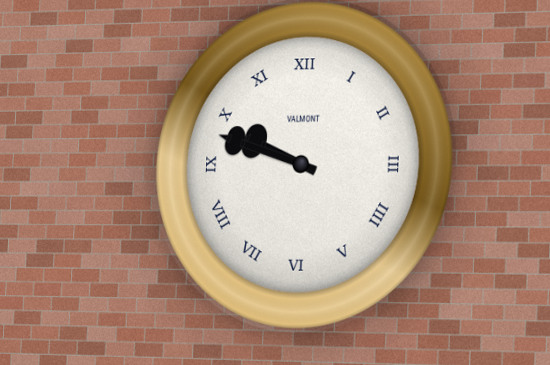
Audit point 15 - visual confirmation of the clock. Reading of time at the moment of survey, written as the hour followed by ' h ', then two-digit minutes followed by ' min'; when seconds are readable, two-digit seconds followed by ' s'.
9 h 48 min
